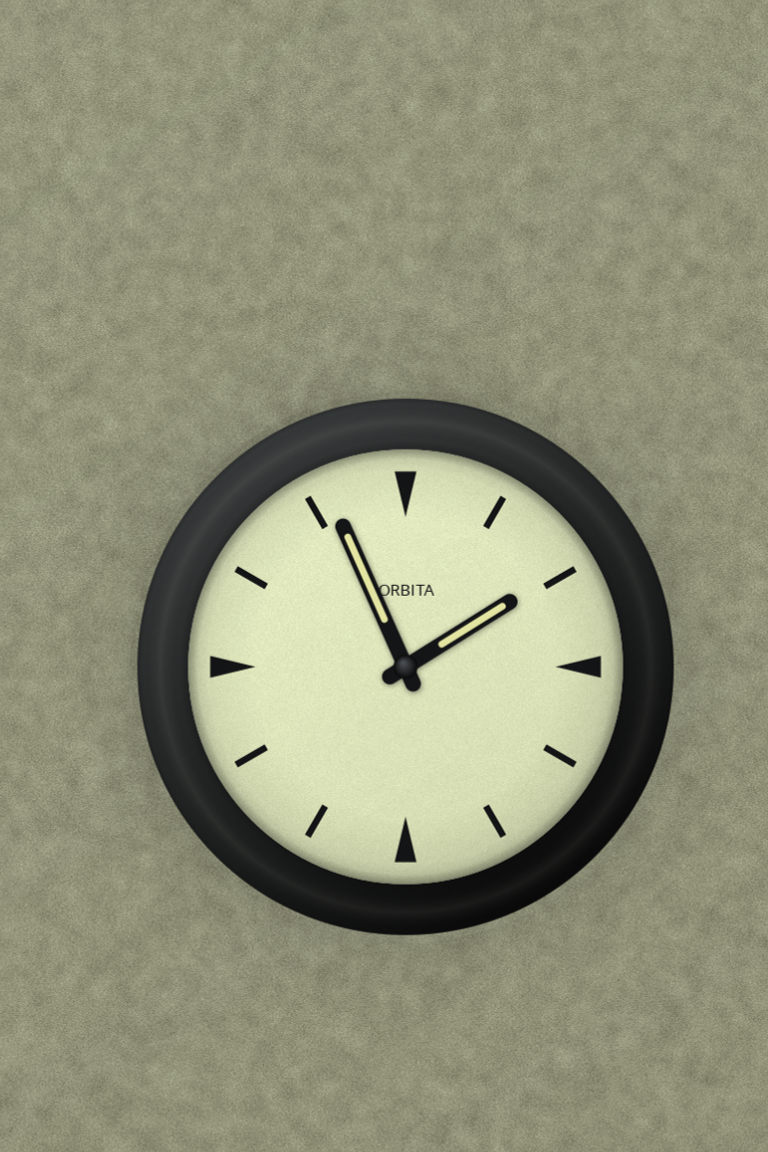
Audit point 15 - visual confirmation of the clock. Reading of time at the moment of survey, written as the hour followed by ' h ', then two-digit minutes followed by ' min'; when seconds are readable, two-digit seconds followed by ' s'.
1 h 56 min
